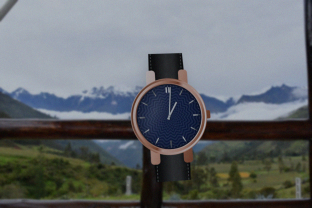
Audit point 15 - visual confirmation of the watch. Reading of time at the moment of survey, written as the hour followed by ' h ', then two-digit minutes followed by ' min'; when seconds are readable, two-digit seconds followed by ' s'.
1 h 01 min
